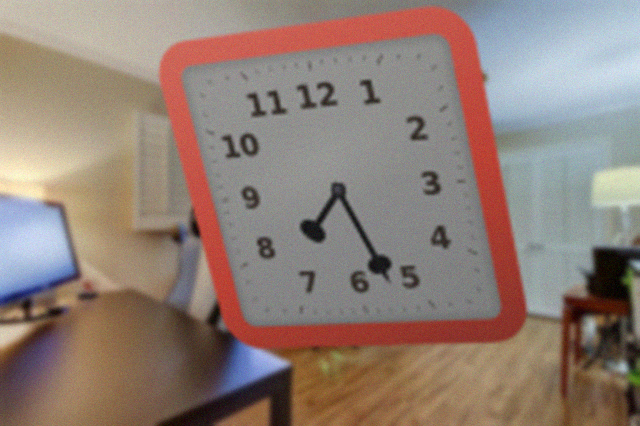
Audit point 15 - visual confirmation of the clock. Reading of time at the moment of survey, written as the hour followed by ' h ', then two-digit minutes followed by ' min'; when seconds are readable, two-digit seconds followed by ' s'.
7 h 27 min
